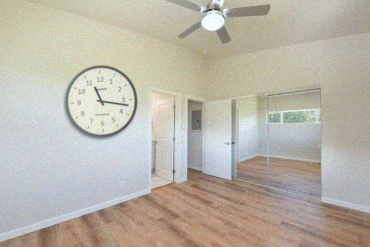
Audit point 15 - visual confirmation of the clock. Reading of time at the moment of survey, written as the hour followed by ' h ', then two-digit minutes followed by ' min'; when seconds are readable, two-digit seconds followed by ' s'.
11 h 17 min
